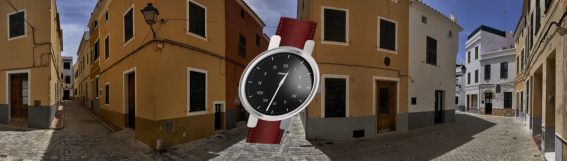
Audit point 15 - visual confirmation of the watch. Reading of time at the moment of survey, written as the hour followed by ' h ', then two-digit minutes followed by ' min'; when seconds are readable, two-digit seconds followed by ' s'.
12 h 32 min
